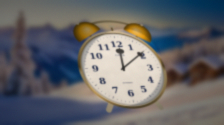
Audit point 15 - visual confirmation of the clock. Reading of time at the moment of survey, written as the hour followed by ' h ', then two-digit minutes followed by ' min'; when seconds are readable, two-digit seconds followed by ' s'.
12 h 09 min
